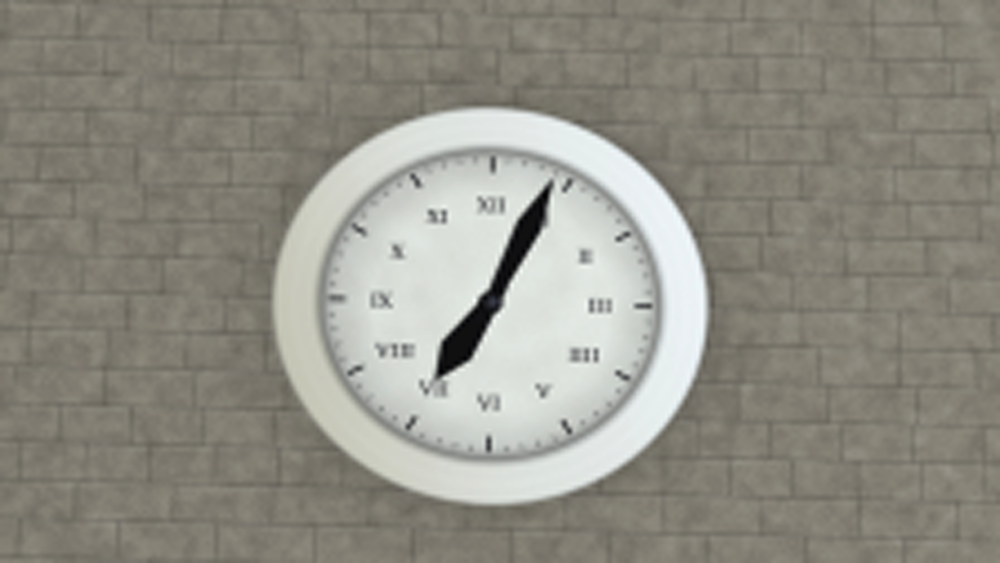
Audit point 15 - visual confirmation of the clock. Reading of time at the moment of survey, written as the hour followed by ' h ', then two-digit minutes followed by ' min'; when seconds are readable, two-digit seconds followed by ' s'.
7 h 04 min
